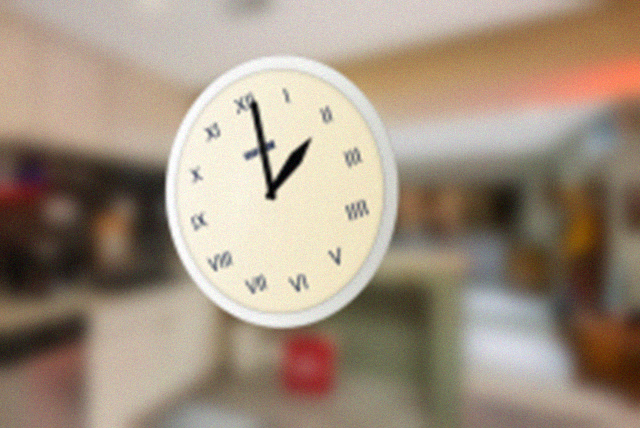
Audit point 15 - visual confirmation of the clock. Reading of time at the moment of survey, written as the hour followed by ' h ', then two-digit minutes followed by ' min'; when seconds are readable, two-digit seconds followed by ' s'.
2 h 01 min
